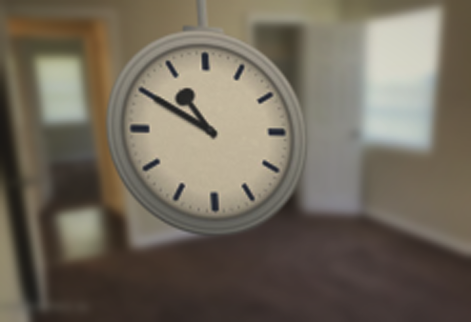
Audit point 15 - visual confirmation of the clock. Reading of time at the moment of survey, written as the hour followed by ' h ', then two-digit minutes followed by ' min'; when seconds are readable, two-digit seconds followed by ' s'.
10 h 50 min
